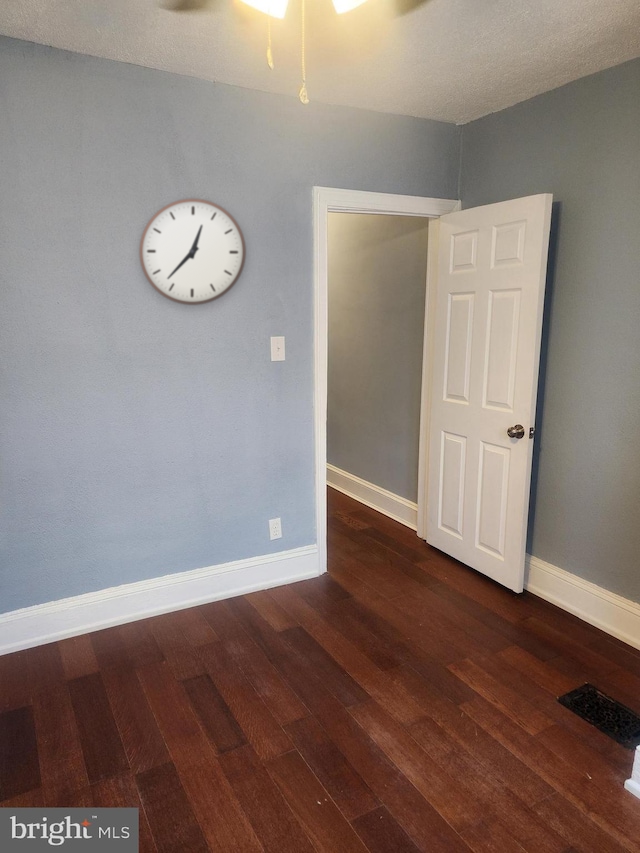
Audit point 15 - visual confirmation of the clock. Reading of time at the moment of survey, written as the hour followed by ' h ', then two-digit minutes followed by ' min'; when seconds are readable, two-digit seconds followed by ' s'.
12 h 37 min
